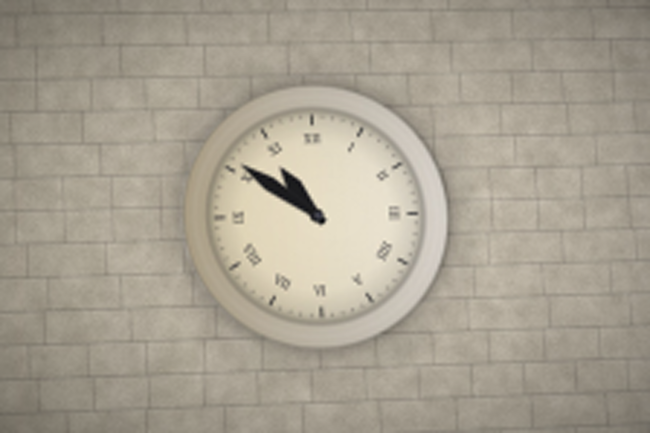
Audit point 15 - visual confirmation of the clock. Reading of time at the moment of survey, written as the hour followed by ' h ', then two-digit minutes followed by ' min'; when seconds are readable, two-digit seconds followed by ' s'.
10 h 51 min
